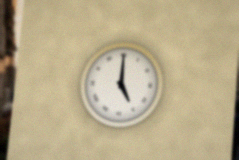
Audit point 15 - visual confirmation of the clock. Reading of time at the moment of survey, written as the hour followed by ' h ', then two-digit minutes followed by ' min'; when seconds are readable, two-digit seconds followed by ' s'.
5 h 00 min
